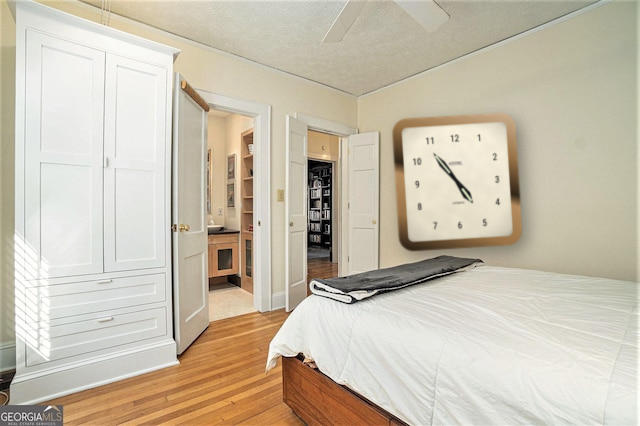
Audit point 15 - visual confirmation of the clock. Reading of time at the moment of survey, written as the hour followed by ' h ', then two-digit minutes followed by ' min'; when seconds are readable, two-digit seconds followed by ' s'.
4 h 54 min
